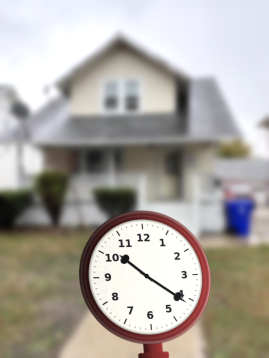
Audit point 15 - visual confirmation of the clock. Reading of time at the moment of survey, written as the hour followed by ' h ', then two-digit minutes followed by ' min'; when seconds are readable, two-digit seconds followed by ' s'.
10 h 21 min
